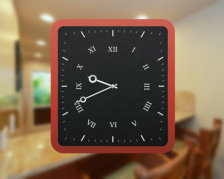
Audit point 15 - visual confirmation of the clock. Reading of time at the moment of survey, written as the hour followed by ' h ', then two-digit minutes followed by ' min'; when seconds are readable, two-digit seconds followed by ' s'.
9 h 41 min
